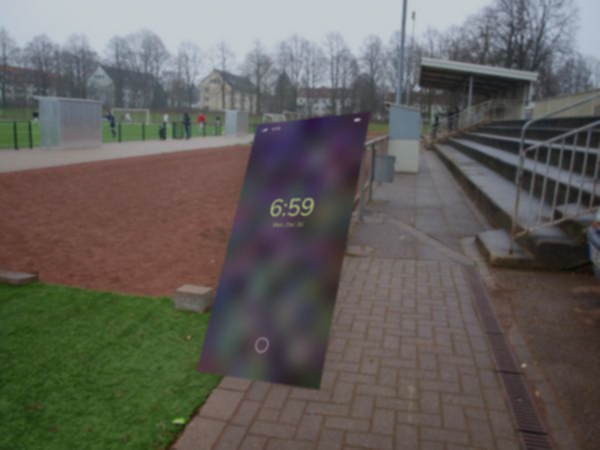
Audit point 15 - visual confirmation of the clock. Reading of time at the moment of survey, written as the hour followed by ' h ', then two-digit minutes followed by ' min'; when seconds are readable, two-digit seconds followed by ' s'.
6 h 59 min
